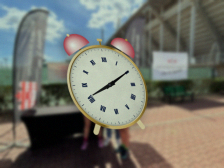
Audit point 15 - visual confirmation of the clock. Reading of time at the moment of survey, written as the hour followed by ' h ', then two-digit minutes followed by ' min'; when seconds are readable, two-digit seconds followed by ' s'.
8 h 10 min
